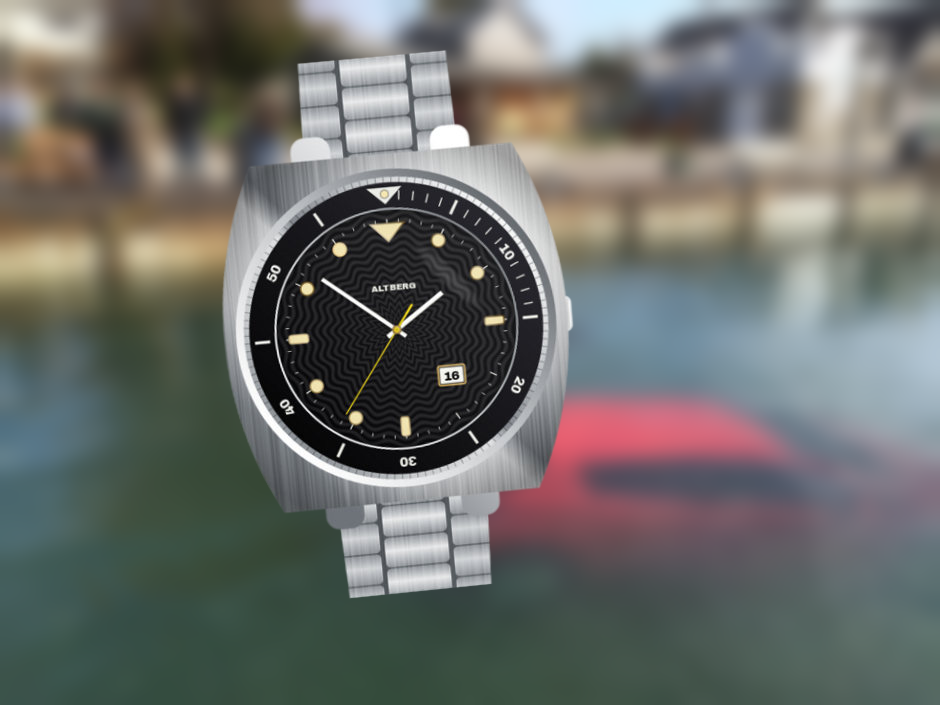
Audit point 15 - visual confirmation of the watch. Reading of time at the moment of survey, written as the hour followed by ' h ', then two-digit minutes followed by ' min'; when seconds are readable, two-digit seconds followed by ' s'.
1 h 51 min 36 s
